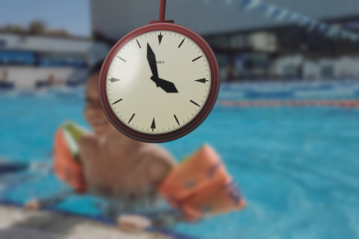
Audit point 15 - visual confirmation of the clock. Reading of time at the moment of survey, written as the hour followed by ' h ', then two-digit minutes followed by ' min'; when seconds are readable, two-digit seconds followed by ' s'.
3 h 57 min
